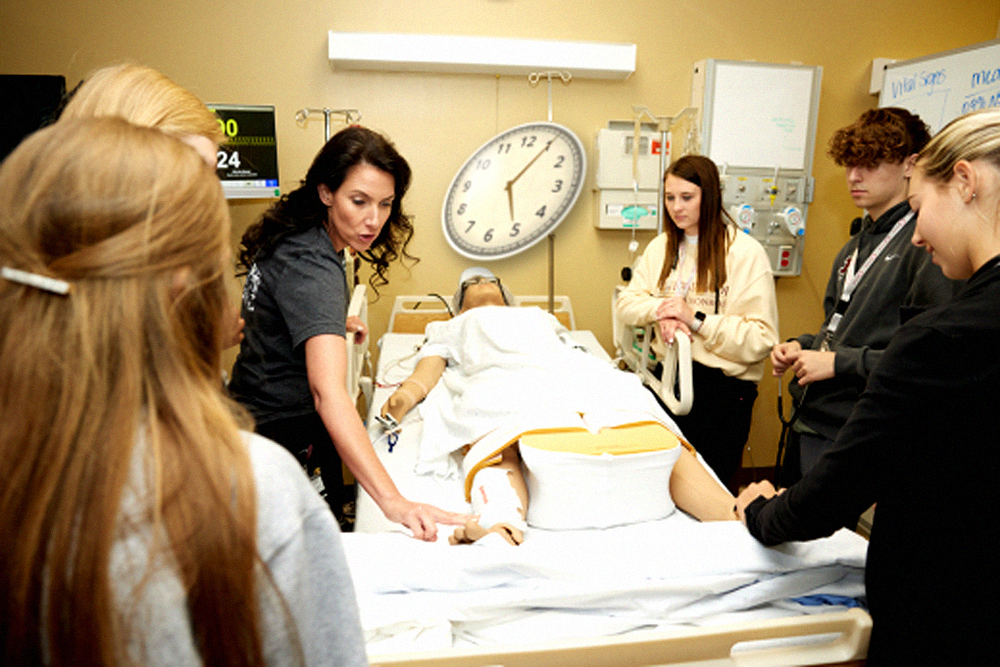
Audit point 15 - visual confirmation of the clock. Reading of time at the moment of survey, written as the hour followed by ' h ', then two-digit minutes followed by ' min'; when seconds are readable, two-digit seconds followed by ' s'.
5 h 05 min
